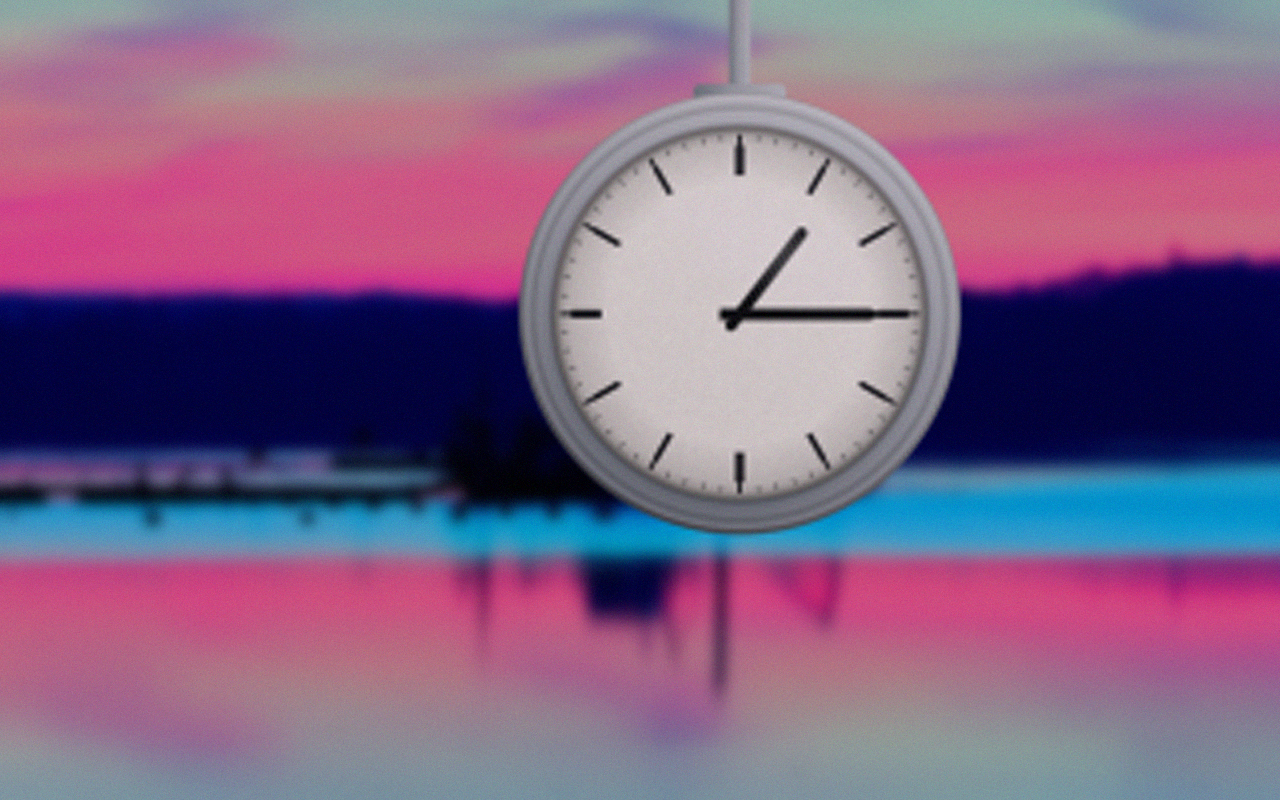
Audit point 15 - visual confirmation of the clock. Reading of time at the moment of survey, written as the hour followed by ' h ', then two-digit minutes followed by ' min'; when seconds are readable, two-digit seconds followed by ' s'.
1 h 15 min
